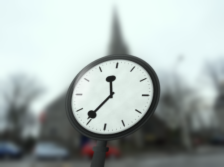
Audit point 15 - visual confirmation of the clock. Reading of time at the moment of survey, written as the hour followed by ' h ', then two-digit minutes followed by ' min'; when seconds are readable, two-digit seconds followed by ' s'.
11 h 36 min
